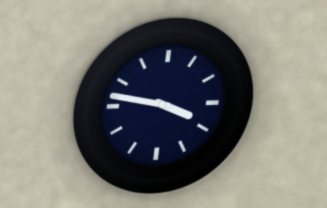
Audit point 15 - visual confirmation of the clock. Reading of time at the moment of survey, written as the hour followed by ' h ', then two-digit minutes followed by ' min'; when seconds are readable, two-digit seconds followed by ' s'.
3 h 47 min
